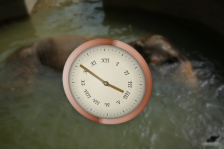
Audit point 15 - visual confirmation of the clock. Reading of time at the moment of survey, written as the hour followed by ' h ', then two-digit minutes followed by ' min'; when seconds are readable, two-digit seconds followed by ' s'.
3 h 51 min
